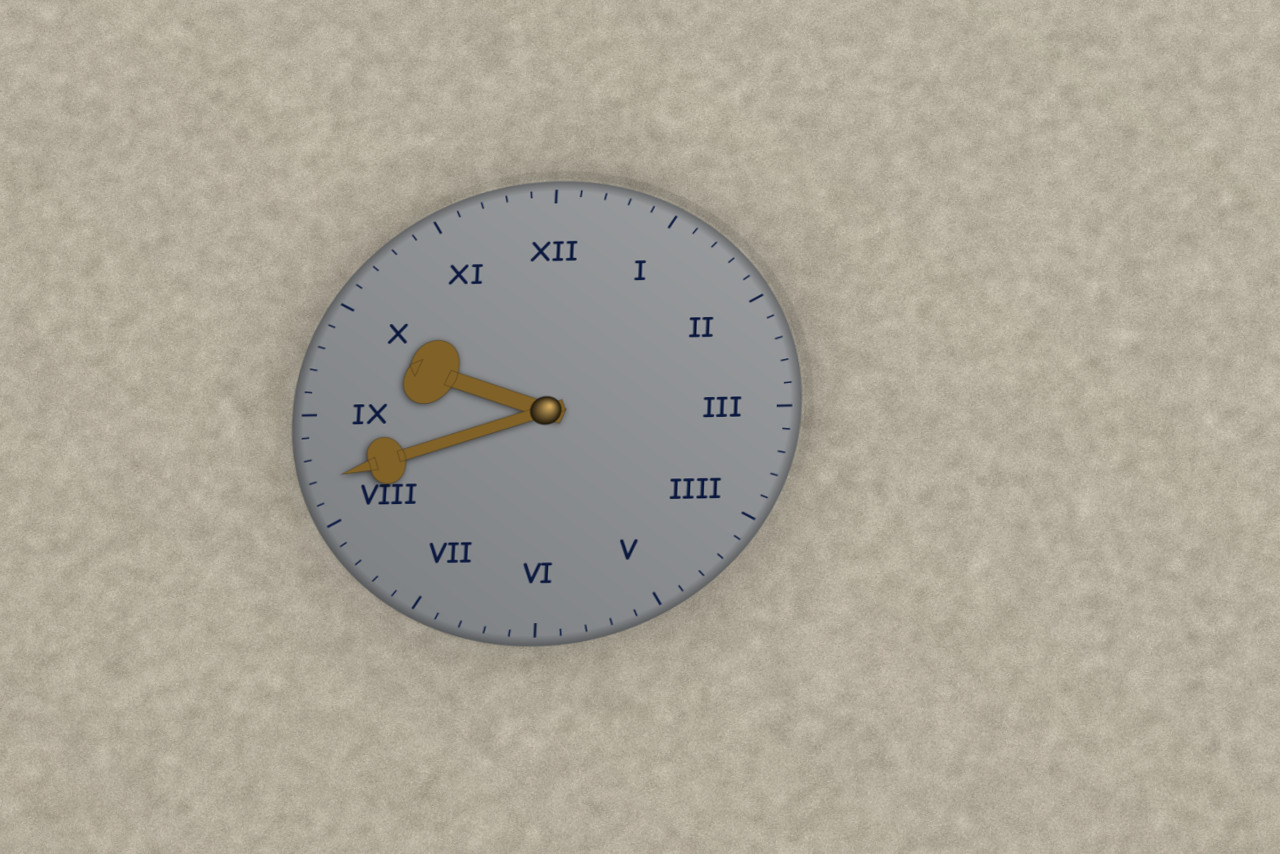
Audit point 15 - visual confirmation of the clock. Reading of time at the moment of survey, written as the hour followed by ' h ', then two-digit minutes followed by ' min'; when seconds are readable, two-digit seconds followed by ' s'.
9 h 42 min
